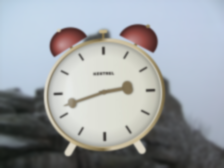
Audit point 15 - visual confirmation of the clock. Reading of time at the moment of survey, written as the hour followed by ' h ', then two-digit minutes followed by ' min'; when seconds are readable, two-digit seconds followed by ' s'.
2 h 42 min
